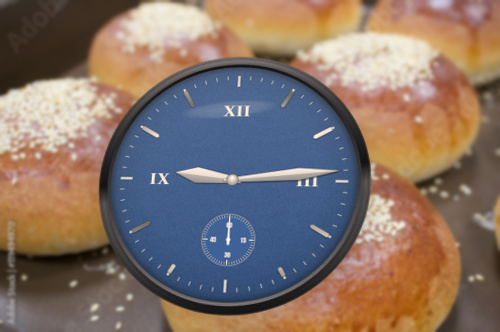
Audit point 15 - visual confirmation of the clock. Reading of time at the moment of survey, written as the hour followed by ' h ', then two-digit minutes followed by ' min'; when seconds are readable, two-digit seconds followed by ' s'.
9 h 14 min
